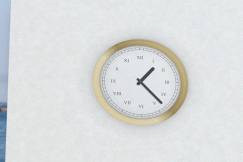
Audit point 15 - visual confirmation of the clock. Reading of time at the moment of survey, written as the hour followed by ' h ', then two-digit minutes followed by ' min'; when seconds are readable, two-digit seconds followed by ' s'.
1 h 23 min
